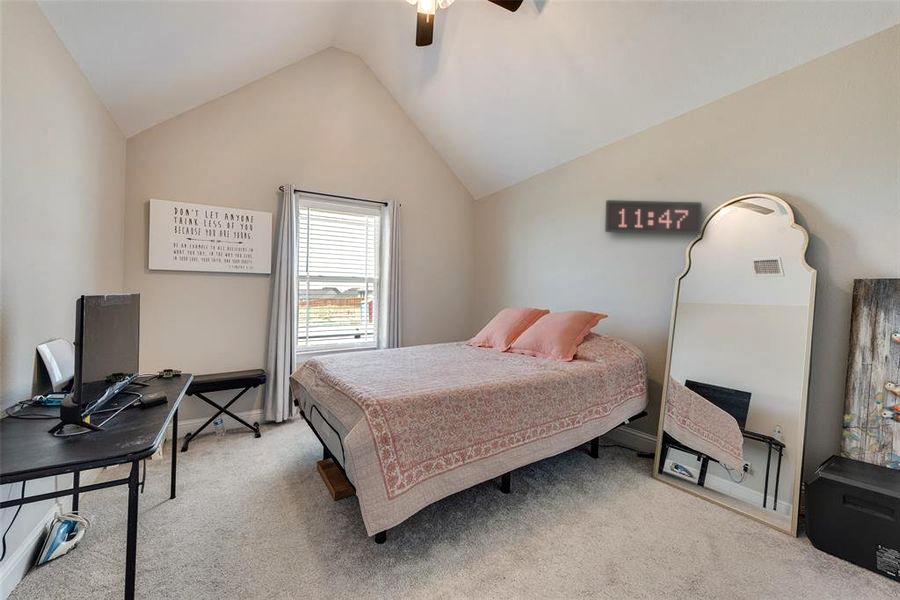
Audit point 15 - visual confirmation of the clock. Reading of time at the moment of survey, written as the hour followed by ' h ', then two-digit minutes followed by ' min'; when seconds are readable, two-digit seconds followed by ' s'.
11 h 47 min
